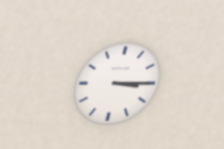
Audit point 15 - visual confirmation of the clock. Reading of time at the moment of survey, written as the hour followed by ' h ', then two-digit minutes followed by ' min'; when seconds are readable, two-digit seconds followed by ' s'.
3 h 15 min
